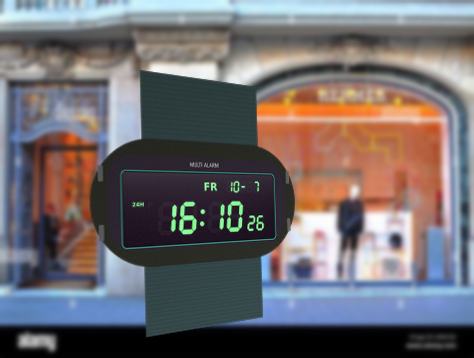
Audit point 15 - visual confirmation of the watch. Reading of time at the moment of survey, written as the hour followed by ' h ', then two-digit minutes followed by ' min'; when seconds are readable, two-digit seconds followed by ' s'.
16 h 10 min 26 s
